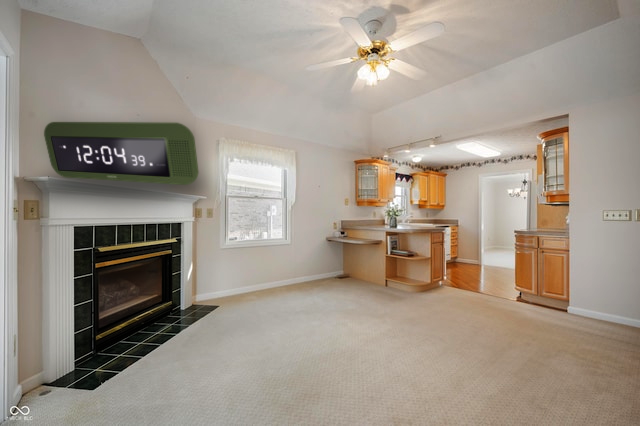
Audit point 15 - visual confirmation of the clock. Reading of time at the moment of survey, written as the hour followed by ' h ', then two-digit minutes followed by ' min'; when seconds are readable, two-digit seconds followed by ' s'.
12 h 04 min 39 s
